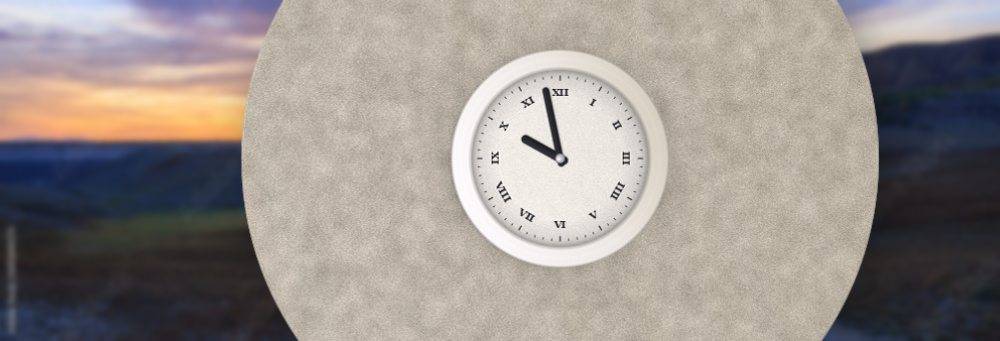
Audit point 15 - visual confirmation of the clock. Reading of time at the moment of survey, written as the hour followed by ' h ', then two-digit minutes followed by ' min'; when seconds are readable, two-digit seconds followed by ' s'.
9 h 58 min
